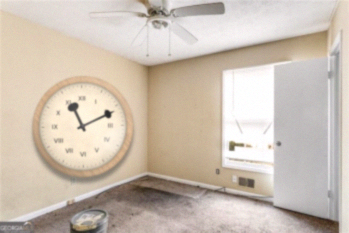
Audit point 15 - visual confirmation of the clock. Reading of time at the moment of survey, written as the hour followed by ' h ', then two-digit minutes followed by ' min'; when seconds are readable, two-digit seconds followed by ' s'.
11 h 11 min
